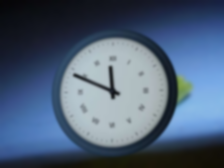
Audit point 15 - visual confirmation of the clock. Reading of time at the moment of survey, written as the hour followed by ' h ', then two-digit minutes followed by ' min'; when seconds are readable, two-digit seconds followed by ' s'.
11 h 49 min
